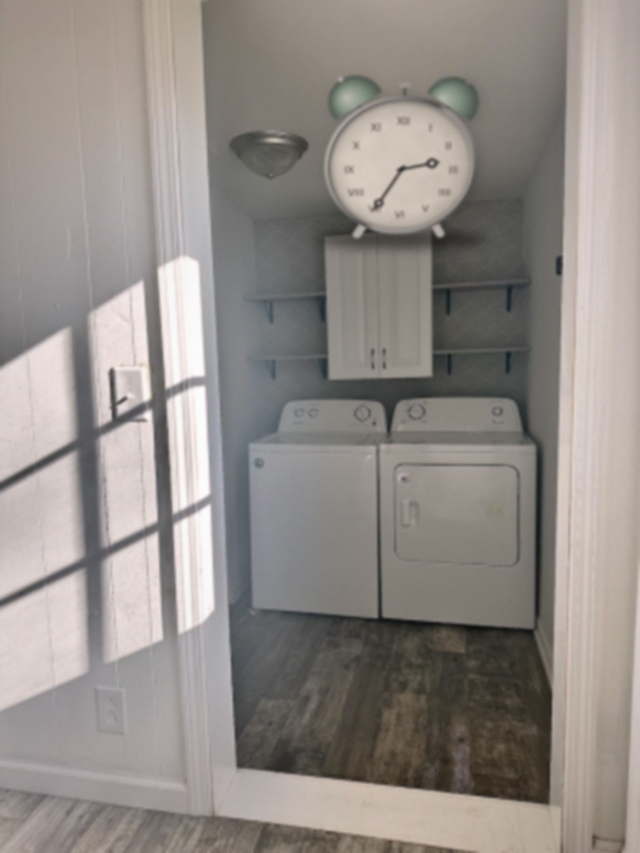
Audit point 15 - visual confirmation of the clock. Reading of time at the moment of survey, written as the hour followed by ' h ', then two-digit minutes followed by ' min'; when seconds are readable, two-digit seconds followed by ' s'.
2 h 35 min
